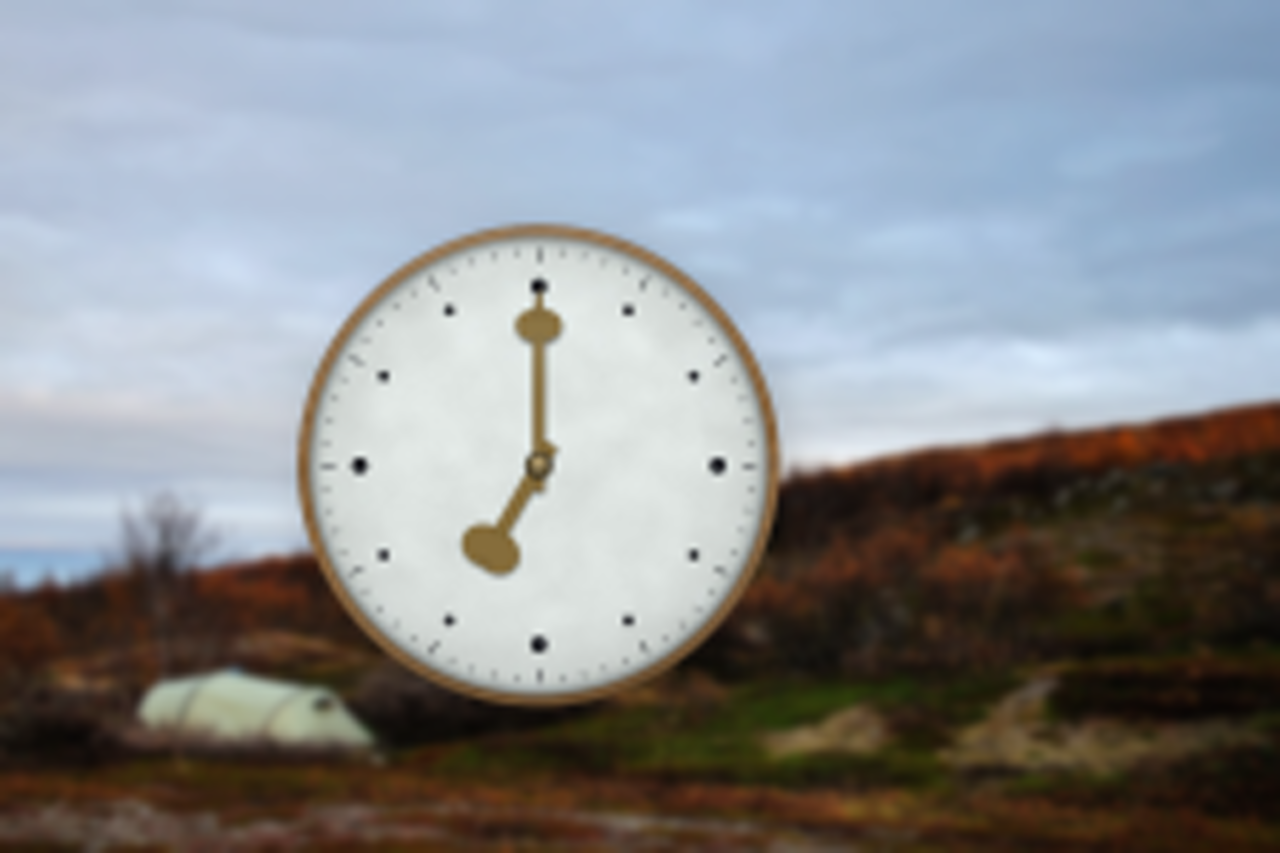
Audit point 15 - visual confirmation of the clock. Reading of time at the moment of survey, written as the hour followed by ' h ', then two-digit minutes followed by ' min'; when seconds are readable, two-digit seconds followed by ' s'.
7 h 00 min
